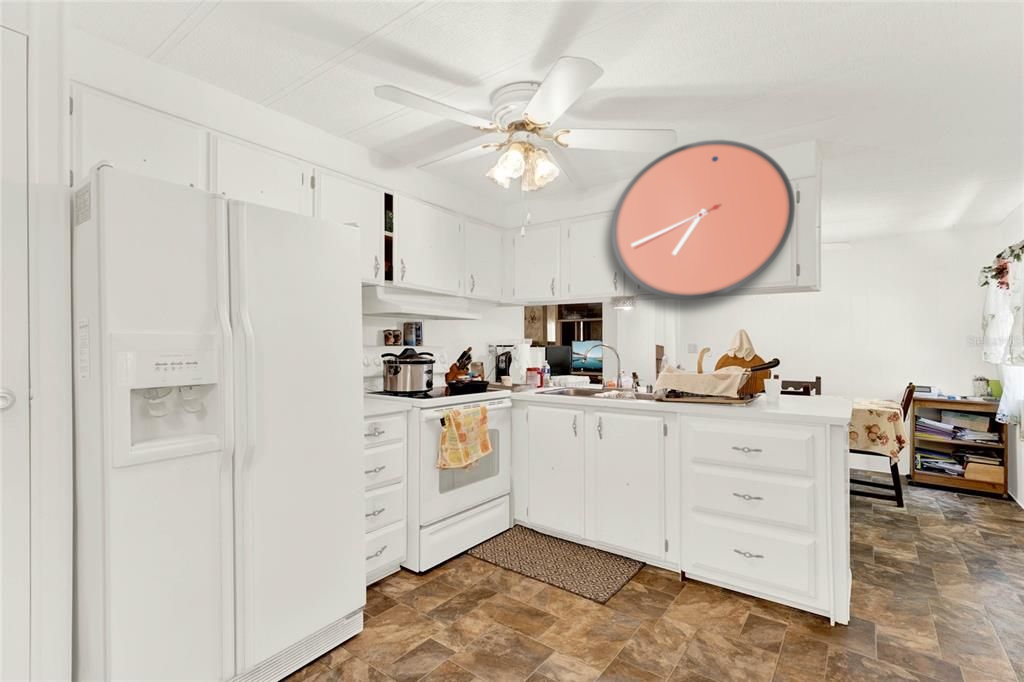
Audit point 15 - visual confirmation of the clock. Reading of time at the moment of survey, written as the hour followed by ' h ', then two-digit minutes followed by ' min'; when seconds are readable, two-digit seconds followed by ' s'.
6 h 39 min 39 s
